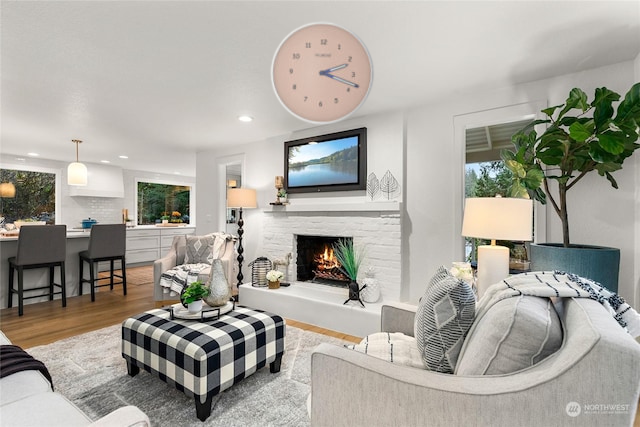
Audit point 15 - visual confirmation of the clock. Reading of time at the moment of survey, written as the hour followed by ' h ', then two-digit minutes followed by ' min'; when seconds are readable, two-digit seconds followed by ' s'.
2 h 18 min
